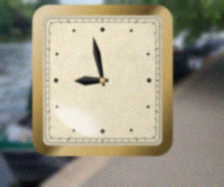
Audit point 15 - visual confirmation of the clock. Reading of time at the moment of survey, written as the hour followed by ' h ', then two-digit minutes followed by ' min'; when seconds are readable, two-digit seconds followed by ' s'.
8 h 58 min
